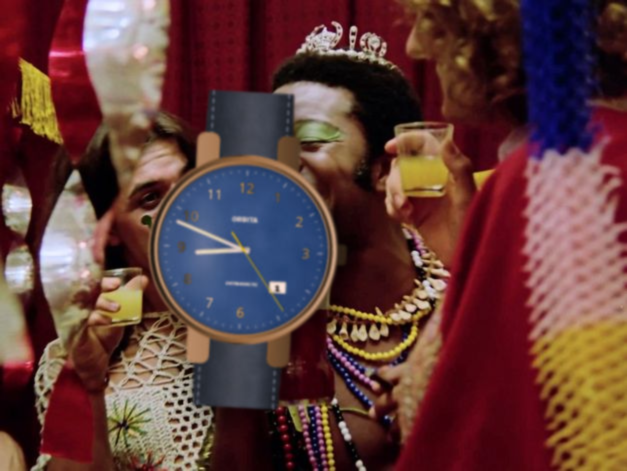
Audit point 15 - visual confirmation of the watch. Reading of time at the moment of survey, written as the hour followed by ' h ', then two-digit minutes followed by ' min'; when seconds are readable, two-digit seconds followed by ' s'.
8 h 48 min 24 s
